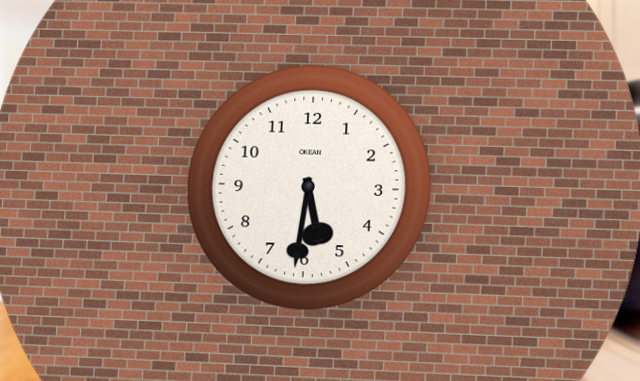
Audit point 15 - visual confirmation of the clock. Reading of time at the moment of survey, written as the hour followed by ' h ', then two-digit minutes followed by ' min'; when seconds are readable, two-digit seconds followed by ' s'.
5 h 31 min
